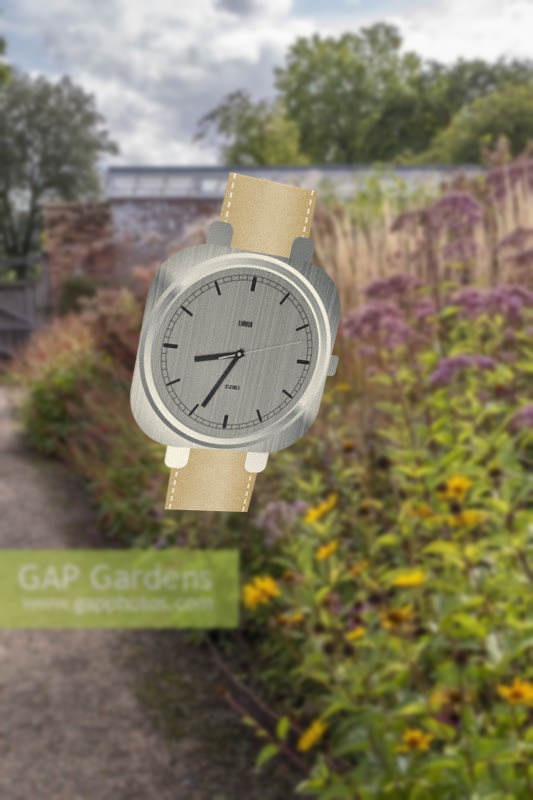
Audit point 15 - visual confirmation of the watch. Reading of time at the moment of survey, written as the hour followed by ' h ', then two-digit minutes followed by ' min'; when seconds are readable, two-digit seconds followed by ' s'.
8 h 34 min 12 s
